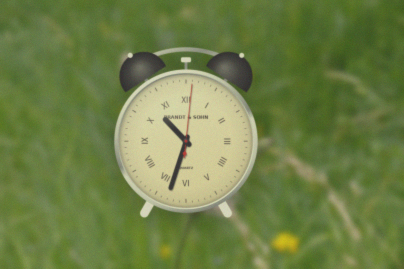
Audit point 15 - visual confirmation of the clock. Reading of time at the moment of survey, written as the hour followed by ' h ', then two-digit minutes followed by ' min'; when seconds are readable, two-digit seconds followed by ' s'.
10 h 33 min 01 s
